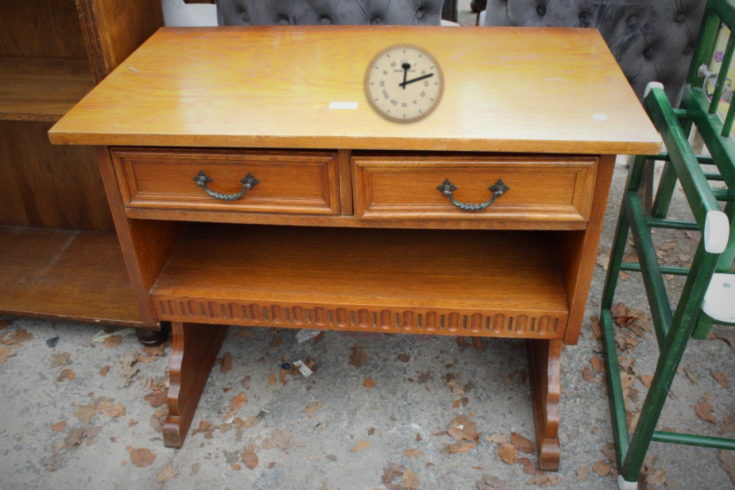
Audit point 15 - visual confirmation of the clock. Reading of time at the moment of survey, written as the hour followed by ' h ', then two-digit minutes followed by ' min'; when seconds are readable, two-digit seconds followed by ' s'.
12 h 12 min
